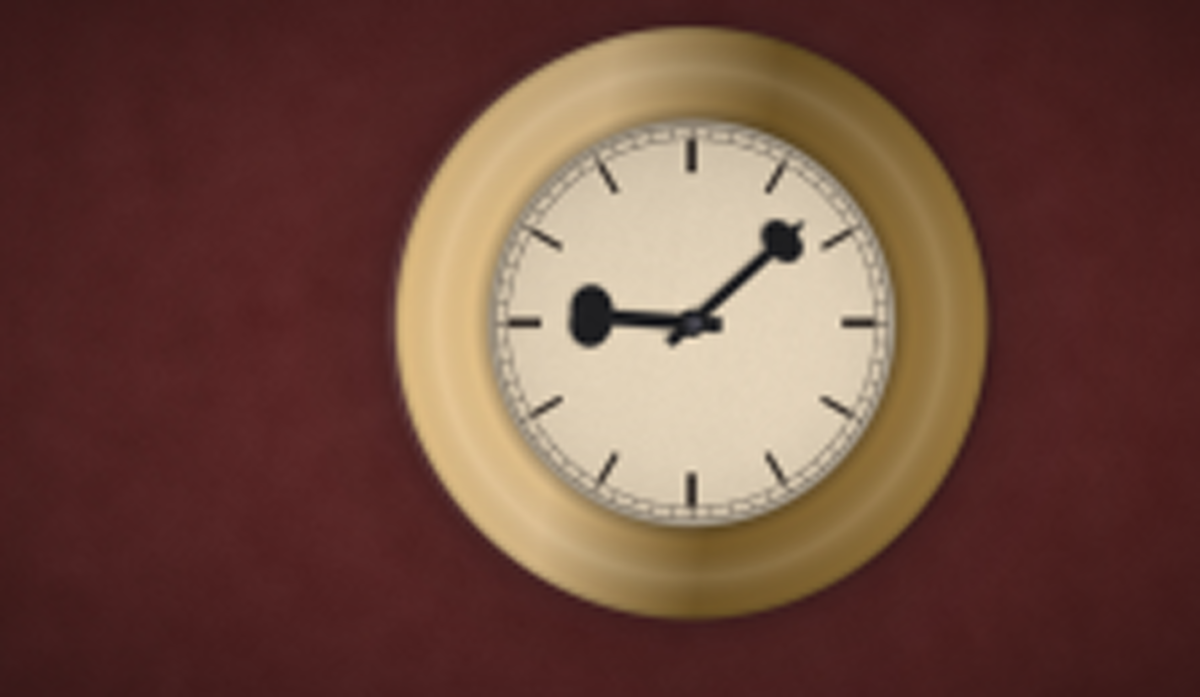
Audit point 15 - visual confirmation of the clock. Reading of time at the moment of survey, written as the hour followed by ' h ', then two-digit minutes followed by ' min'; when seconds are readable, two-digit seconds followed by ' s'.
9 h 08 min
